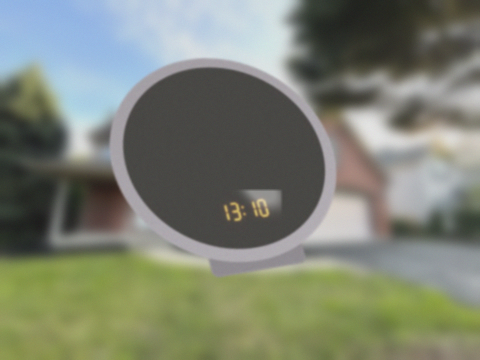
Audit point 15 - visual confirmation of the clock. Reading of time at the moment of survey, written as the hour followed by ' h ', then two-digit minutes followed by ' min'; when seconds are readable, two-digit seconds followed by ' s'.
13 h 10 min
